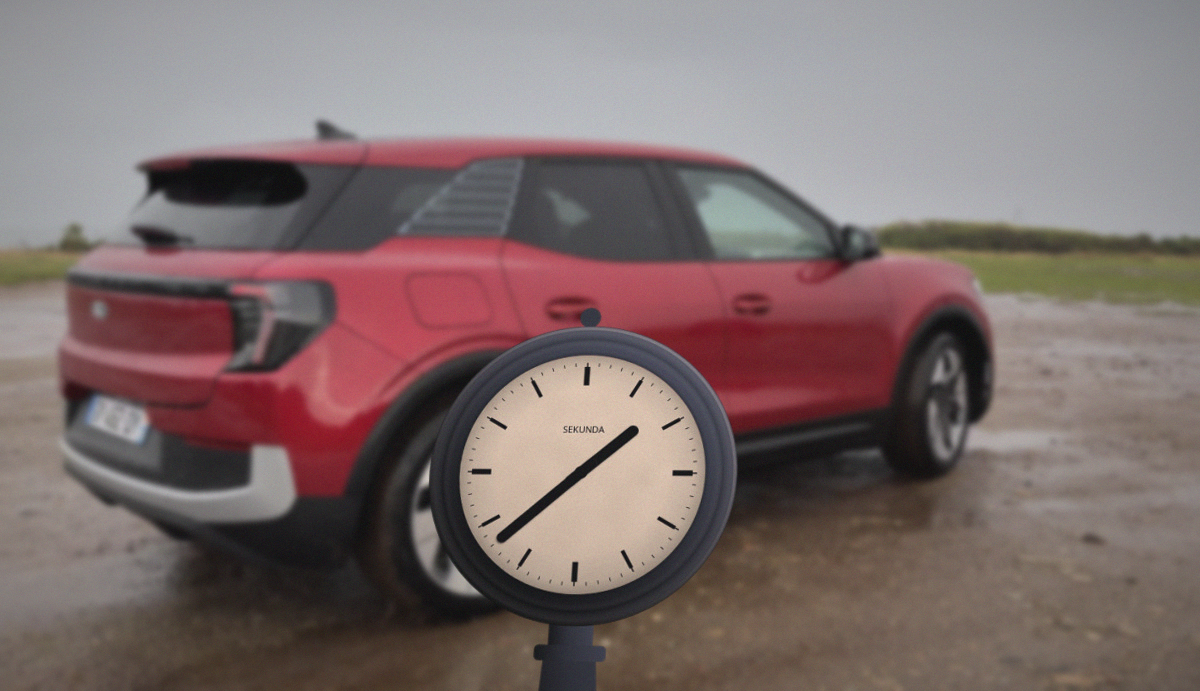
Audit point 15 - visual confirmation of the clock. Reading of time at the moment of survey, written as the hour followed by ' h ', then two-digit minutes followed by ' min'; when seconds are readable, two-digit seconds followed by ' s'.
1 h 38 min
